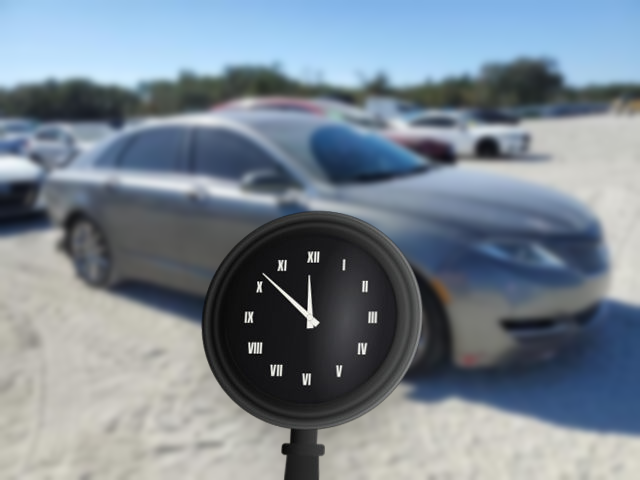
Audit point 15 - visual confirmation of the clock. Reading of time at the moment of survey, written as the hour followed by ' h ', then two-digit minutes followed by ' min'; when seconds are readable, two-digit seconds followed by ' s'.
11 h 52 min
